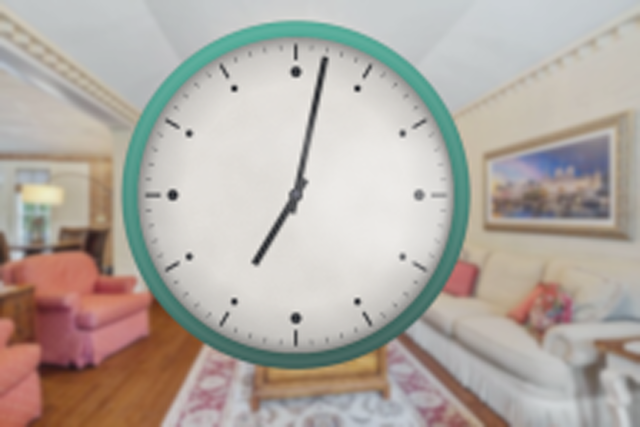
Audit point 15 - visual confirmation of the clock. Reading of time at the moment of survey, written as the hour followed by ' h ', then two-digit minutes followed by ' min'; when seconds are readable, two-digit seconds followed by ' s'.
7 h 02 min
